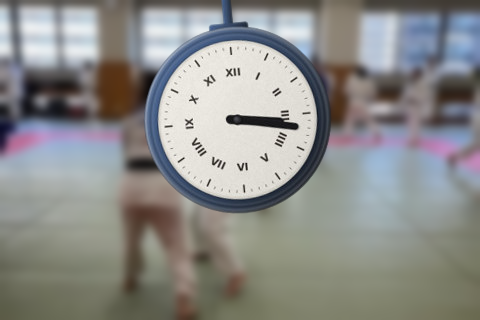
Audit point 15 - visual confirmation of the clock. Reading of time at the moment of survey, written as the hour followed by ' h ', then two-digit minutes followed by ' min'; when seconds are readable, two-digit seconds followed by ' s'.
3 h 17 min
